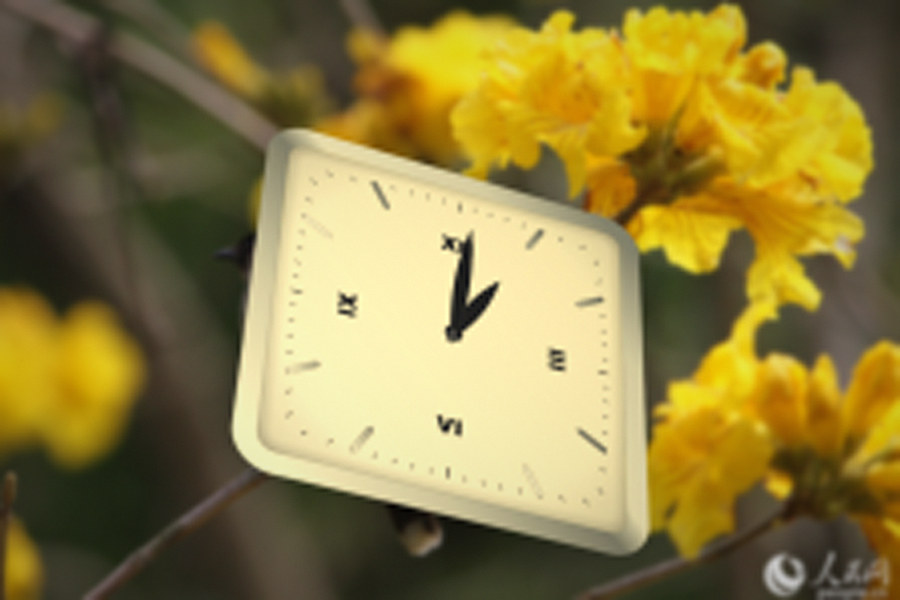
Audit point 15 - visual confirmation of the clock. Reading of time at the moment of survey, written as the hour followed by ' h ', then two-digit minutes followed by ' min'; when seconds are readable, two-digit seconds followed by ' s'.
1 h 01 min
